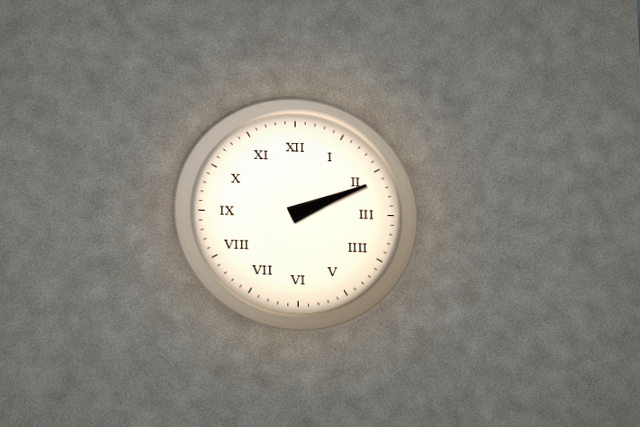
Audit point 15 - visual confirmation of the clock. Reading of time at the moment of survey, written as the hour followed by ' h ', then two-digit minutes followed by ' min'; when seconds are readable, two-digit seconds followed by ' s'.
2 h 11 min
